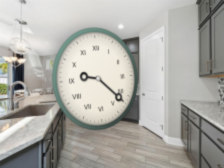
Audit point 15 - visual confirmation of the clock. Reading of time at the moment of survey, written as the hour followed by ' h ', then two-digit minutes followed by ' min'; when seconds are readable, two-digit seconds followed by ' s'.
9 h 22 min
